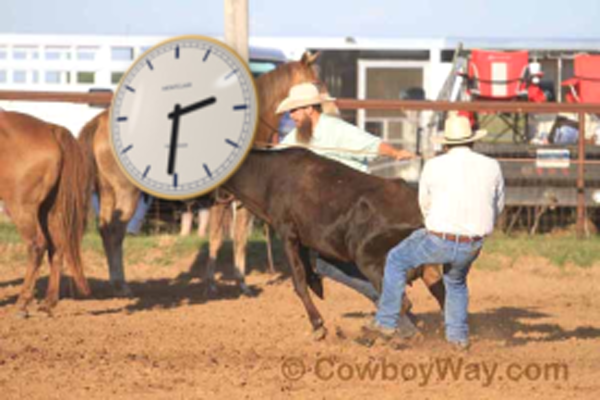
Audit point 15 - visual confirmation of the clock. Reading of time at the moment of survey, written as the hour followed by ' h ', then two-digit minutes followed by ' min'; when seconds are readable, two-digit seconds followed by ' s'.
2 h 31 min
